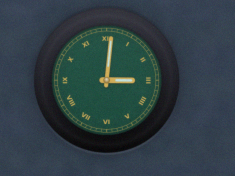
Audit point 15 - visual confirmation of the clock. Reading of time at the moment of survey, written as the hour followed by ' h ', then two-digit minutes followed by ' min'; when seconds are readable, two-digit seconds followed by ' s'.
3 h 01 min
